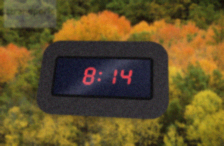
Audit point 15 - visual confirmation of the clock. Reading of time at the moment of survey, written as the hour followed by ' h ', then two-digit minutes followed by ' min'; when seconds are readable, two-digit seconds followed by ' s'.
8 h 14 min
